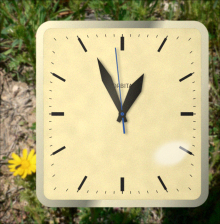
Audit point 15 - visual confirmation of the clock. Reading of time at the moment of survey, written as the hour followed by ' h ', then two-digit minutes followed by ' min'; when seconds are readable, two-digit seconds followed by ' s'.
12 h 55 min 59 s
